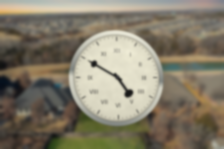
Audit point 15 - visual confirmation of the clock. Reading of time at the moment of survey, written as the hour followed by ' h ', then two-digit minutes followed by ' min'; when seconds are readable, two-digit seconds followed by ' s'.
4 h 50 min
